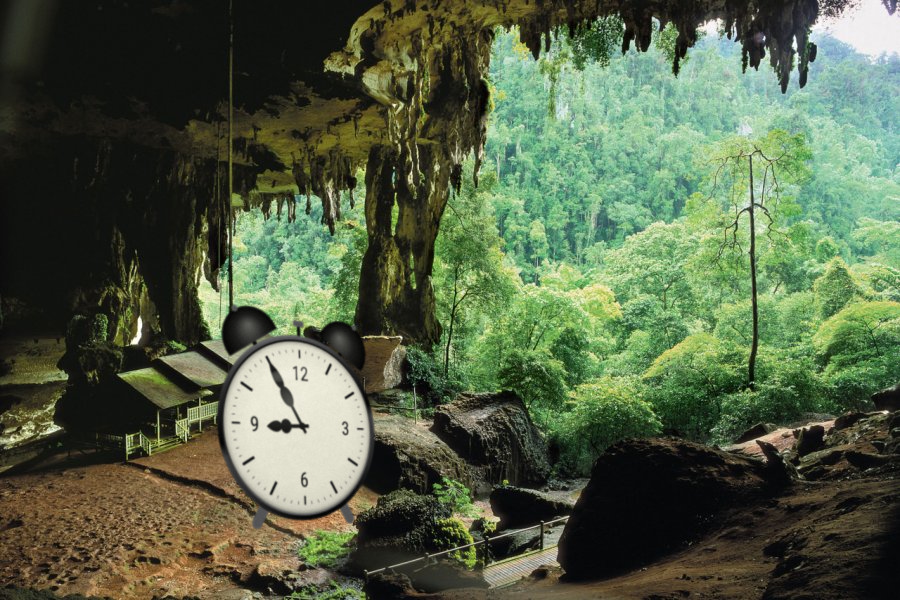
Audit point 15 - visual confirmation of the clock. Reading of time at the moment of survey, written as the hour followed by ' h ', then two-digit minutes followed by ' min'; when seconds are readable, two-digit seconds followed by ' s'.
8 h 55 min
